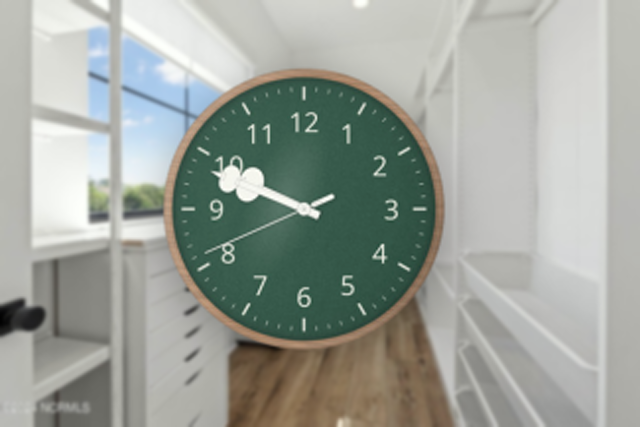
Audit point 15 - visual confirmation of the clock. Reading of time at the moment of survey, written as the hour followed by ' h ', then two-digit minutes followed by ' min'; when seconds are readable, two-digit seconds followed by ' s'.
9 h 48 min 41 s
